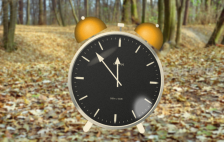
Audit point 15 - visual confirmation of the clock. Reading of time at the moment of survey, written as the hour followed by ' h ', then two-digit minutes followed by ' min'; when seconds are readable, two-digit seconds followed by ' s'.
11 h 53 min
